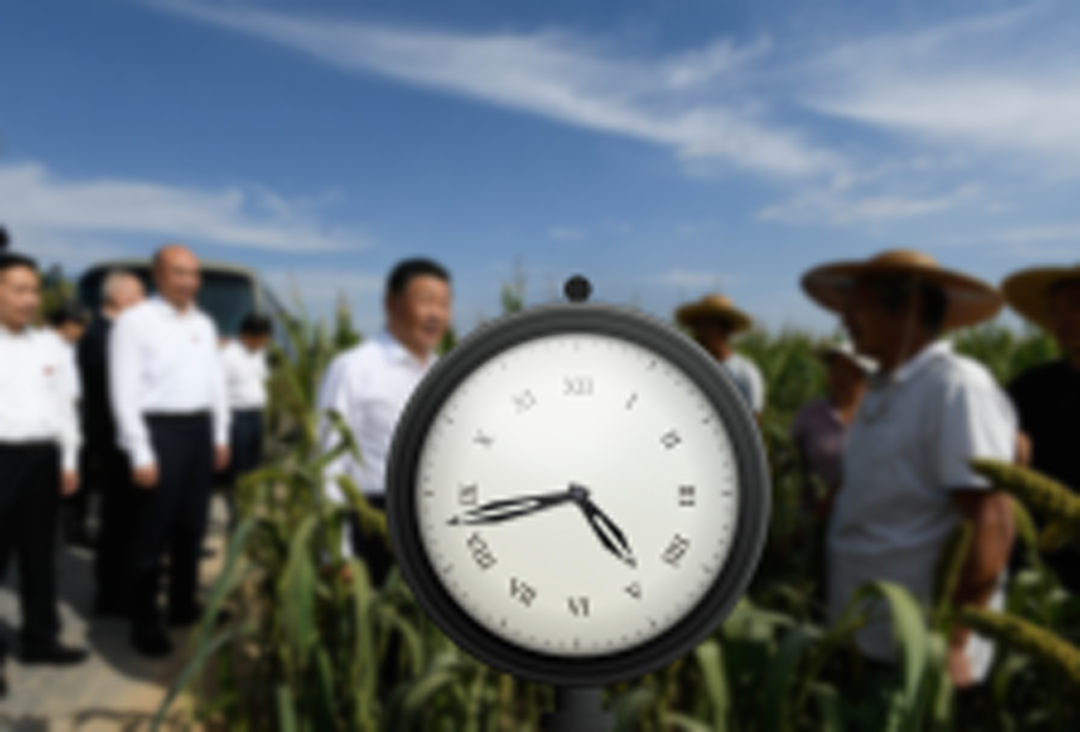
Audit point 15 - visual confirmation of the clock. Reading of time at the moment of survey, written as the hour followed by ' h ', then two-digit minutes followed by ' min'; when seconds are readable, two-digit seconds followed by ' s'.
4 h 43 min
